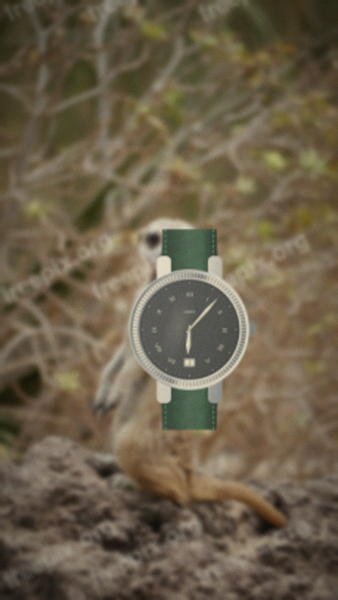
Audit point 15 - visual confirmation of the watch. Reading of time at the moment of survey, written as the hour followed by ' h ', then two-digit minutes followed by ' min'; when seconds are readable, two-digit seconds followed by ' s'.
6 h 07 min
